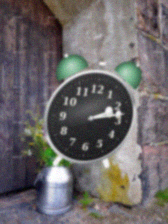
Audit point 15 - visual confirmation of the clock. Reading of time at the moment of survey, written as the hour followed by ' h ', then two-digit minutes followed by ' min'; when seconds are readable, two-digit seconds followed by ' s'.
2 h 13 min
